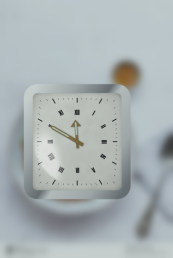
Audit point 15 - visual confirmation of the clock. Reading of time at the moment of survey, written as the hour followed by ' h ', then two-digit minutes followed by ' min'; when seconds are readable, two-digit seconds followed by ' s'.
11 h 50 min
